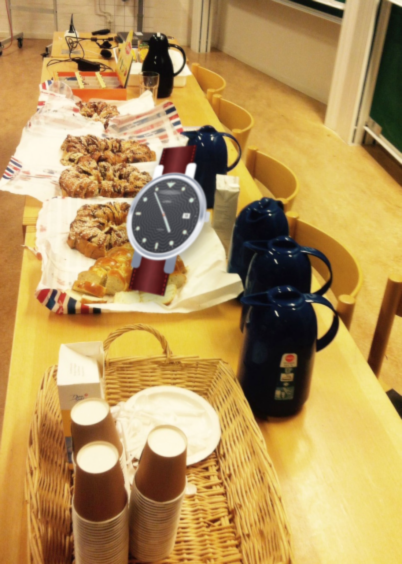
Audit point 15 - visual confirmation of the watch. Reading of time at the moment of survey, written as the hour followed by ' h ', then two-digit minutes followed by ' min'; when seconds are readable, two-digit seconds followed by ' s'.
4 h 54 min
